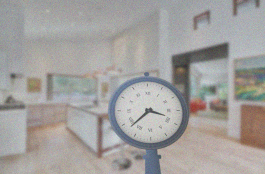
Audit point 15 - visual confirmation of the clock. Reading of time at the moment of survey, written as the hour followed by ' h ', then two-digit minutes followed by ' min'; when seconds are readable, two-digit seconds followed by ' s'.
3 h 38 min
